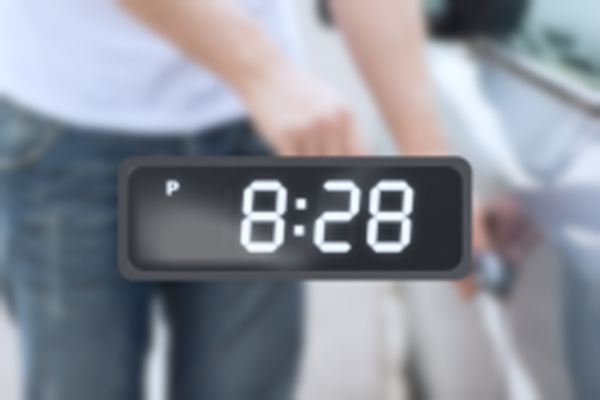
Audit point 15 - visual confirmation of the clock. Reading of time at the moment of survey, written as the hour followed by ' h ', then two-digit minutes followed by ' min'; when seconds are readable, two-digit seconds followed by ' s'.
8 h 28 min
